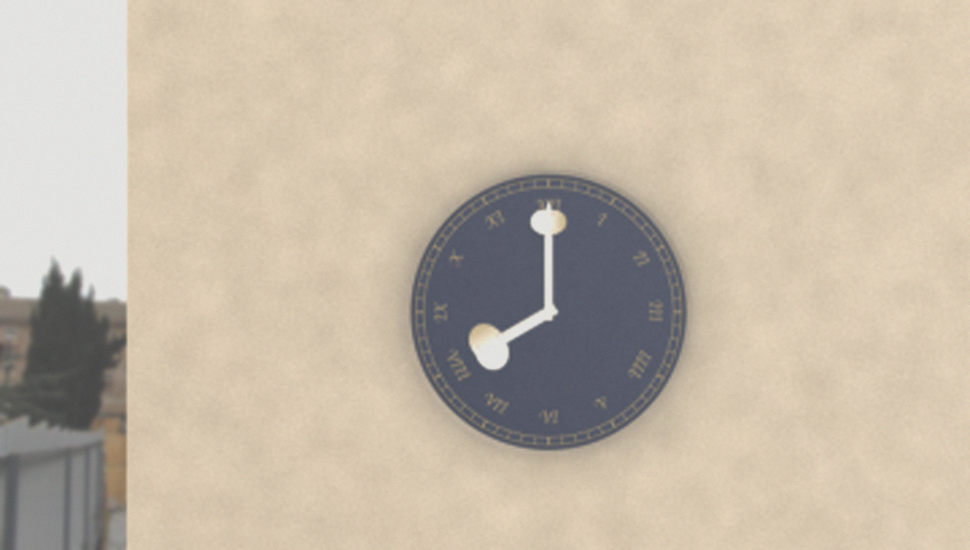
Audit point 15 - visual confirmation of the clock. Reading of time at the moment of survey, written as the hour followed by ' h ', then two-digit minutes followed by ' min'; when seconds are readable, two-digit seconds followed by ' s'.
8 h 00 min
